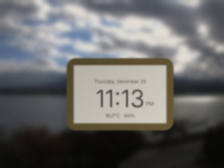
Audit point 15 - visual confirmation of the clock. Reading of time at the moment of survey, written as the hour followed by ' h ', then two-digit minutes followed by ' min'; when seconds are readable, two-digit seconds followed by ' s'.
11 h 13 min
